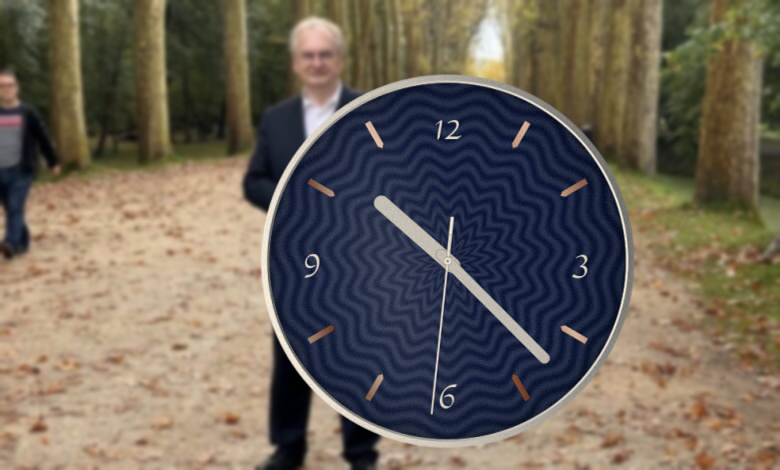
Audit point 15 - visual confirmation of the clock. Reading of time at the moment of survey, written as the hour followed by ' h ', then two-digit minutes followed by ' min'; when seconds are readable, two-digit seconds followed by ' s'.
10 h 22 min 31 s
